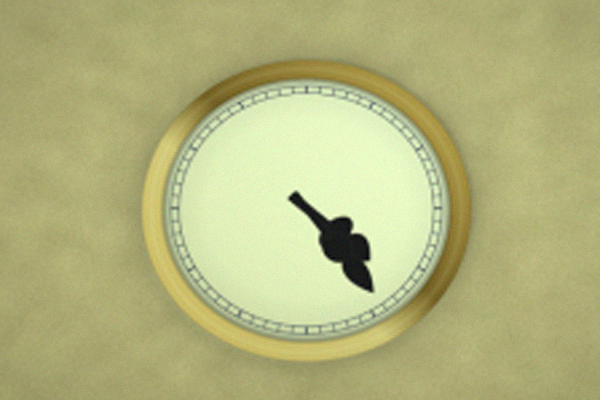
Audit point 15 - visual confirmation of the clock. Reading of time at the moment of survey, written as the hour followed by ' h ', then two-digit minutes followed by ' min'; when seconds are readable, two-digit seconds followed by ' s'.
4 h 24 min
